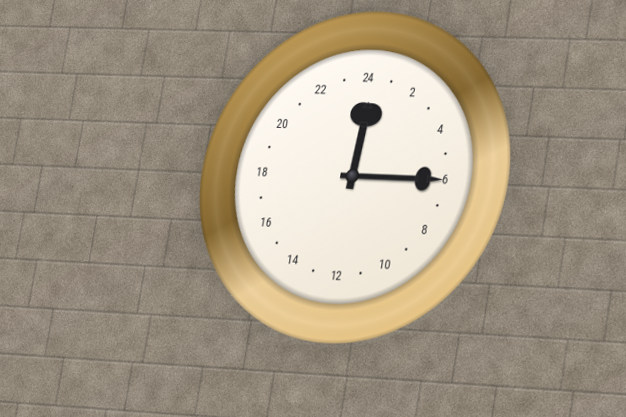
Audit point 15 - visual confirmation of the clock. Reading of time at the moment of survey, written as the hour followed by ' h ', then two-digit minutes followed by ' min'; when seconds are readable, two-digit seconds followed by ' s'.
0 h 15 min
